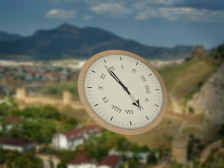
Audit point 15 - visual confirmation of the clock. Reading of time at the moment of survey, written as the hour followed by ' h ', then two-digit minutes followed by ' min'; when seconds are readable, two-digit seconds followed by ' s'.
5 h 59 min
